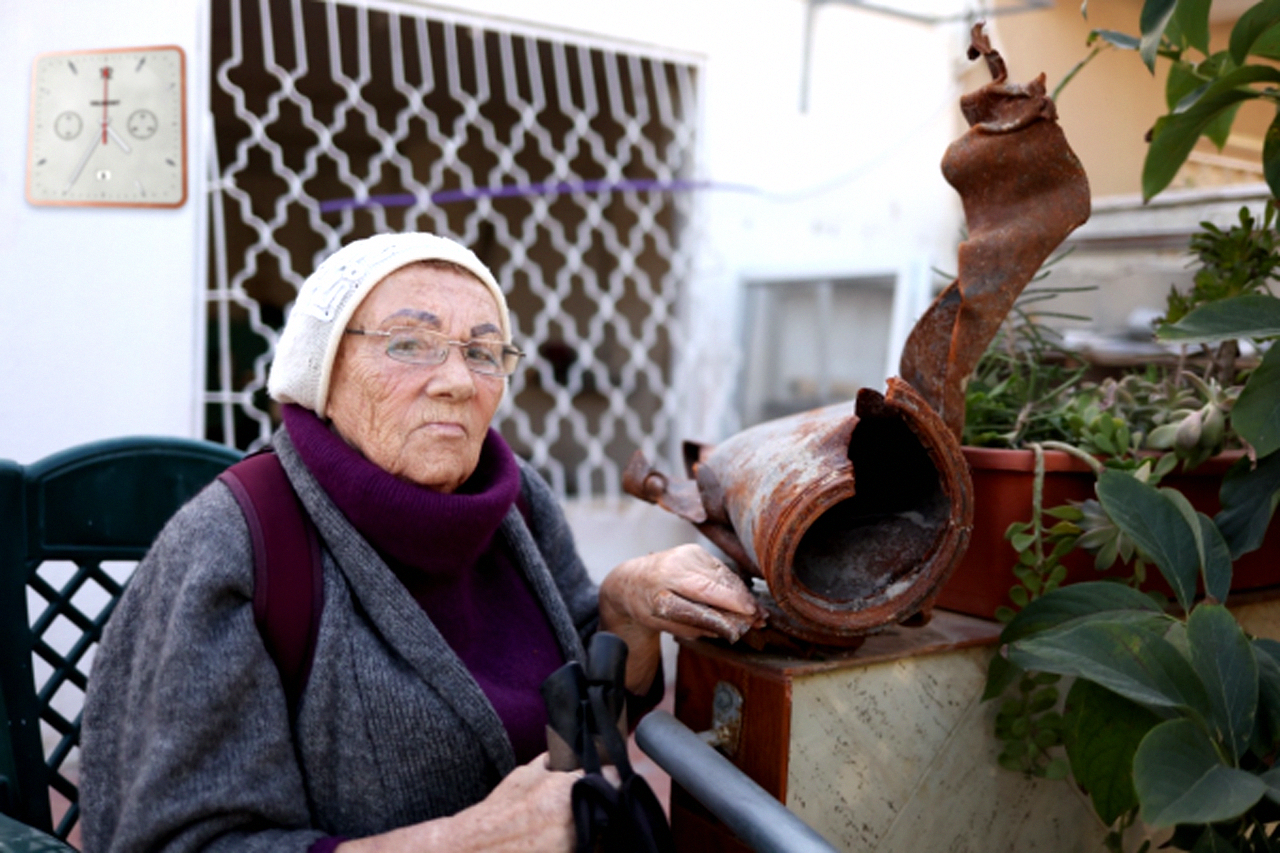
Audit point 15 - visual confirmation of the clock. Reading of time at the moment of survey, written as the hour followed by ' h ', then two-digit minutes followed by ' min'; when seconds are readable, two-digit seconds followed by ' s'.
4 h 35 min
